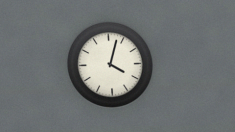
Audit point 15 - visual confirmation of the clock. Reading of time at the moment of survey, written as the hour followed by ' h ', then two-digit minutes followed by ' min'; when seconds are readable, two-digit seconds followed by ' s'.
4 h 03 min
